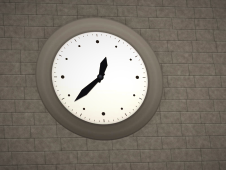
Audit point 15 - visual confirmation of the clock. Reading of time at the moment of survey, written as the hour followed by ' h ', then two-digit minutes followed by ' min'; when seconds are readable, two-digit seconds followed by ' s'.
12 h 38 min
